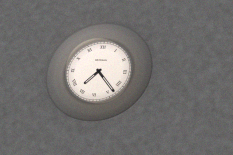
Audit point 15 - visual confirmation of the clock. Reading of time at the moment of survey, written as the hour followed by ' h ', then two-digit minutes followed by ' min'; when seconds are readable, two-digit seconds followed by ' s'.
7 h 23 min
